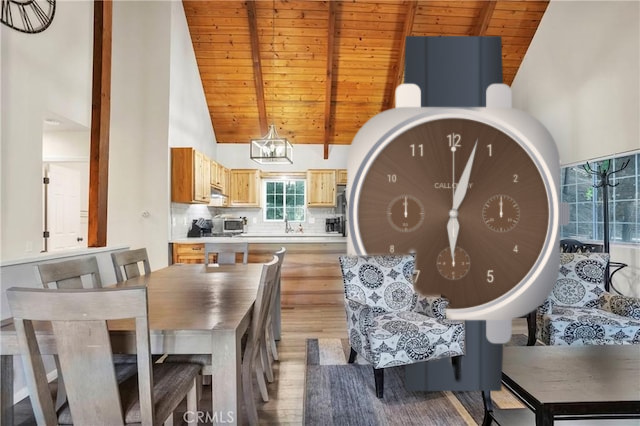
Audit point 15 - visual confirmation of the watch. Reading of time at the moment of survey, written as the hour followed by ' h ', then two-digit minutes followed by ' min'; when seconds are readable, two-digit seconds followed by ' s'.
6 h 03 min
